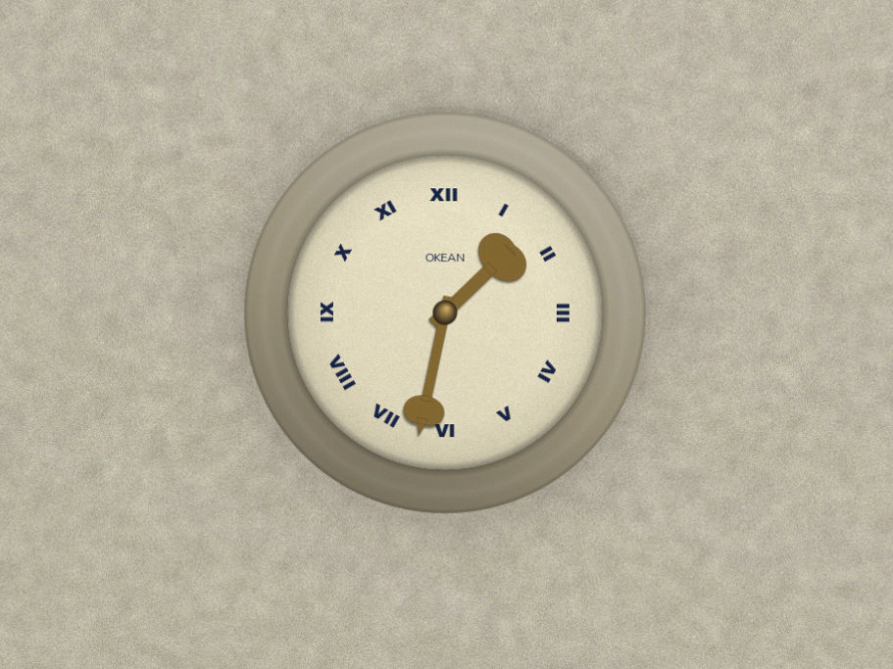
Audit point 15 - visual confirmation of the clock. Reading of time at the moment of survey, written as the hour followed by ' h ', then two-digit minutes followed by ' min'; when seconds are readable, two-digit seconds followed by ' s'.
1 h 32 min
